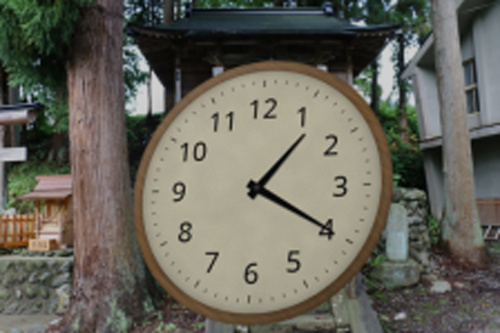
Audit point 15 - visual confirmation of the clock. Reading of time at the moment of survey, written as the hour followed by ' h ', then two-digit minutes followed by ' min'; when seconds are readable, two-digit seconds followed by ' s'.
1 h 20 min
